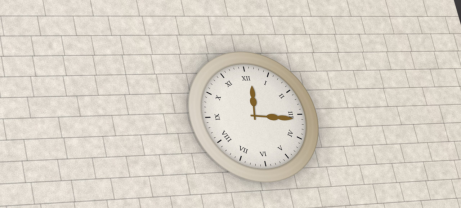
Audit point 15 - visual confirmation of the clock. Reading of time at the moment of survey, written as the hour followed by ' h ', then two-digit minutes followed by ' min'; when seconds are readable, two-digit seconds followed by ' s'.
12 h 16 min
